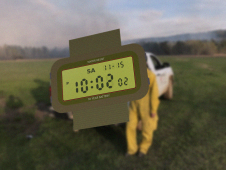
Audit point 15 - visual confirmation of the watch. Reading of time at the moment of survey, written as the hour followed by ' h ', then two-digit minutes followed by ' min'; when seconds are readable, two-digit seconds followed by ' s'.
10 h 02 min 02 s
